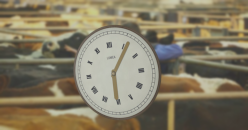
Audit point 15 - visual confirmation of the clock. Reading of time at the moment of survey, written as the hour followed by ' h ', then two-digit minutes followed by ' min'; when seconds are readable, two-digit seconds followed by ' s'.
6 h 06 min
